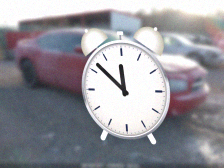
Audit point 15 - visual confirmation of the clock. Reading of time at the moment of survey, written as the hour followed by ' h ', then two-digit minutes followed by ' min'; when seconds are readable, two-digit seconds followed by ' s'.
11 h 52 min
